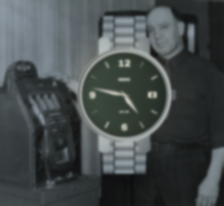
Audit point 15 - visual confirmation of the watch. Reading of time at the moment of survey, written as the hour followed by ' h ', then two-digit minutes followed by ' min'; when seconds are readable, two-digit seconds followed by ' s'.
4 h 47 min
